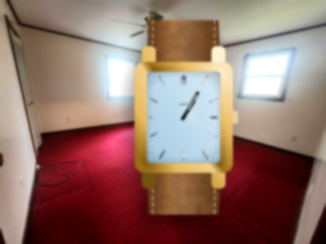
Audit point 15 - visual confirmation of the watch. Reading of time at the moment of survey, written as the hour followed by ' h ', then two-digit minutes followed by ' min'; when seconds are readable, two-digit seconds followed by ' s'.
1 h 05 min
